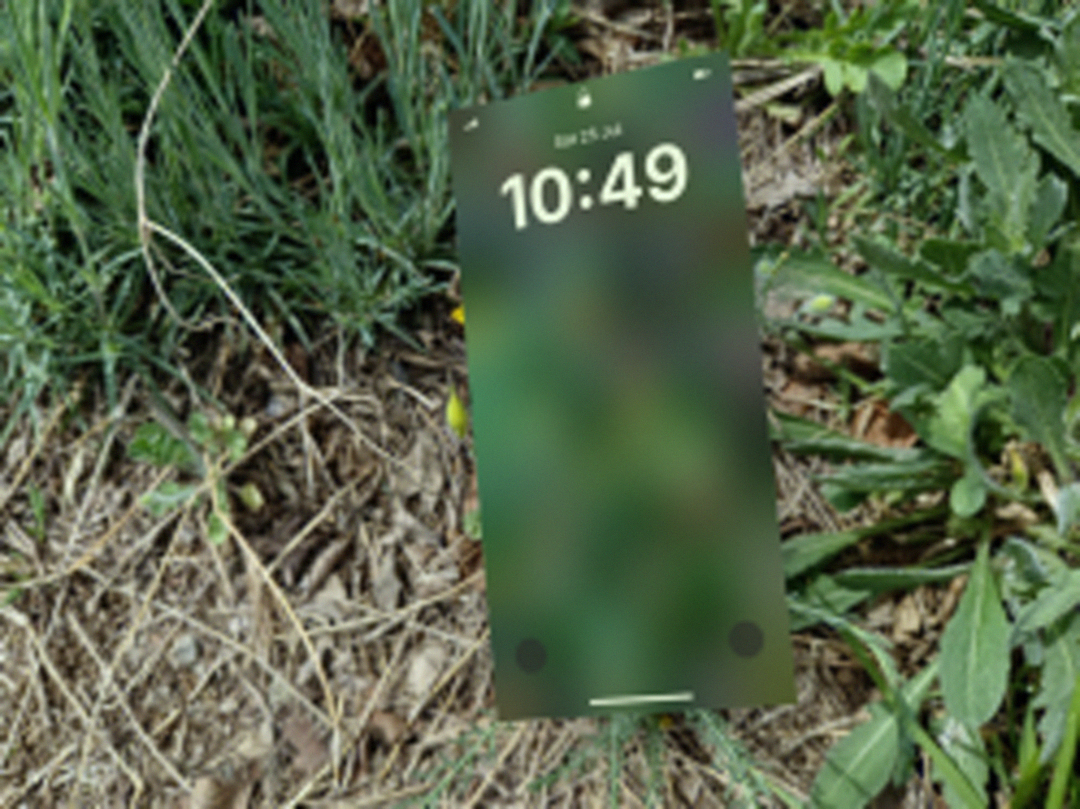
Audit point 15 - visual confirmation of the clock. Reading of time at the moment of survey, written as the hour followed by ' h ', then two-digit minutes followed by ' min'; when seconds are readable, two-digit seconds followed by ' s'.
10 h 49 min
